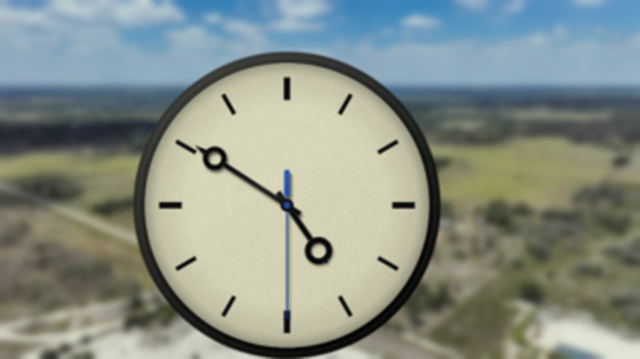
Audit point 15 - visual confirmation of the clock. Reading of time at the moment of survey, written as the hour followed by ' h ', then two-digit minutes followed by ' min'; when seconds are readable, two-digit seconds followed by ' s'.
4 h 50 min 30 s
